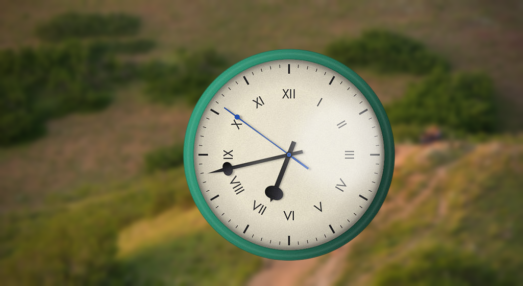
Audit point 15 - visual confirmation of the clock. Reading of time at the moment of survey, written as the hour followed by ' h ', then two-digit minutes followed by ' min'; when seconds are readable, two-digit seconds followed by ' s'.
6 h 42 min 51 s
